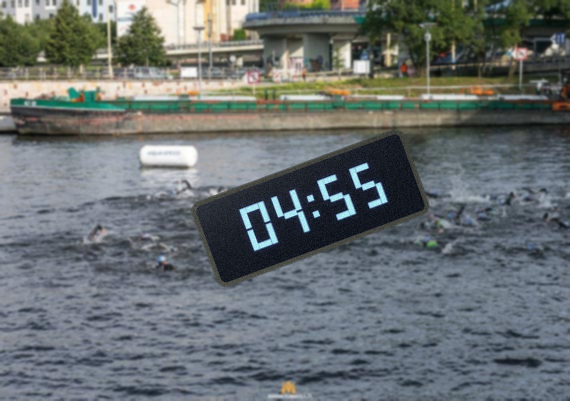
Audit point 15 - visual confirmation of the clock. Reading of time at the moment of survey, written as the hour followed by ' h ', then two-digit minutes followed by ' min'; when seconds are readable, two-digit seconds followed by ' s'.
4 h 55 min
